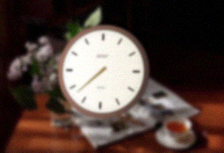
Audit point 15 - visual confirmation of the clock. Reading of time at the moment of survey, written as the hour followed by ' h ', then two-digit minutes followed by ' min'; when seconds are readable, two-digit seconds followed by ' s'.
7 h 38 min
